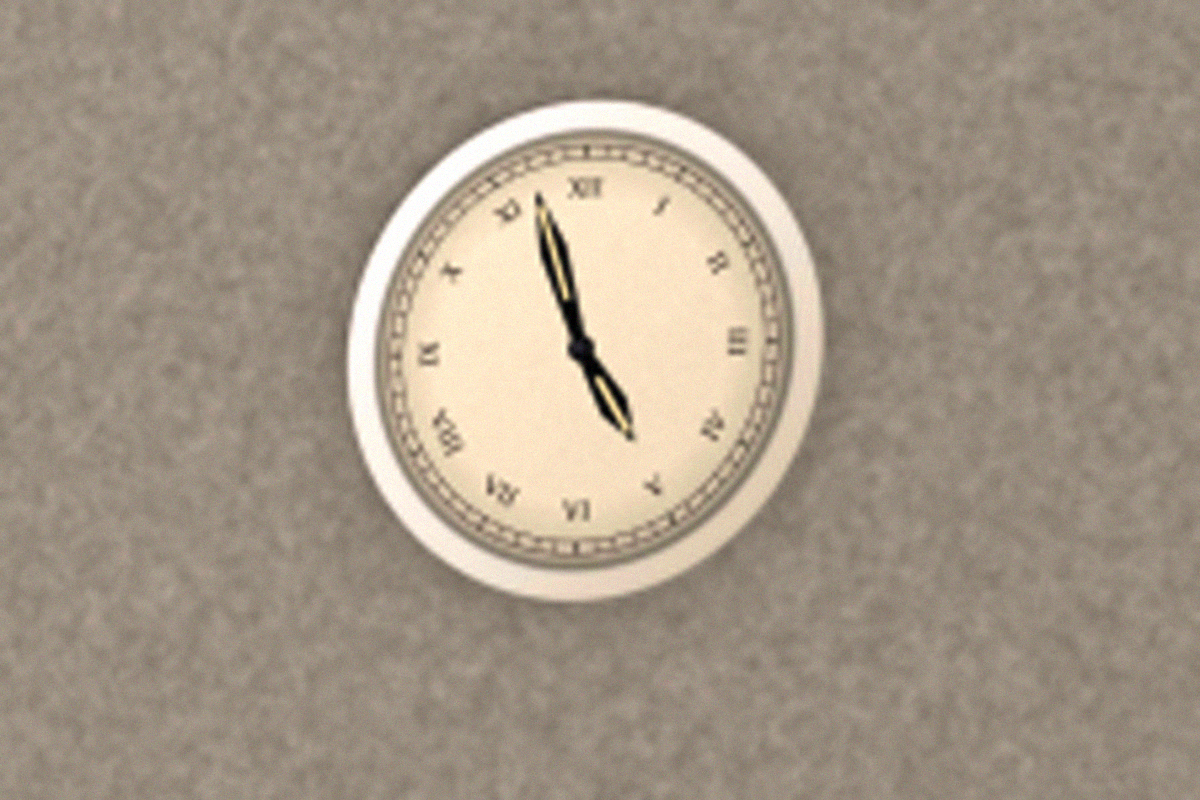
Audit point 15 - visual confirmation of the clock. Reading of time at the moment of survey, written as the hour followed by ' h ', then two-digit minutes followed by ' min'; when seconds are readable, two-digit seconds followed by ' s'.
4 h 57 min
